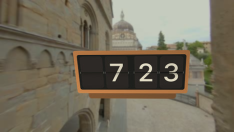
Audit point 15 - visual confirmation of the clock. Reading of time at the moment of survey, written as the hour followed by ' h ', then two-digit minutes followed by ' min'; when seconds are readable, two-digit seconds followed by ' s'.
7 h 23 min
